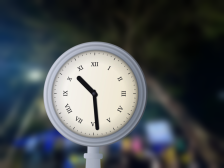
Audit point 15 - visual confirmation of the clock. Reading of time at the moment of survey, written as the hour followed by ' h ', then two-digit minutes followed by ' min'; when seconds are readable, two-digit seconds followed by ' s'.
10 h 29 min
